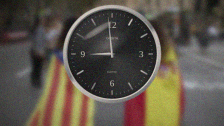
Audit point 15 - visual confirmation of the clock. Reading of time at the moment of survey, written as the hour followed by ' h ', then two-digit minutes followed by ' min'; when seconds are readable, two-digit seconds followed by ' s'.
8 h 59 min
